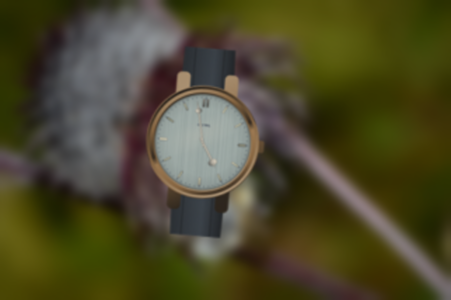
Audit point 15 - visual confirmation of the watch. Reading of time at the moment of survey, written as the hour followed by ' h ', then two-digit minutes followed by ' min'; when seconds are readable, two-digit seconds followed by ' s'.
4 h 58 min
